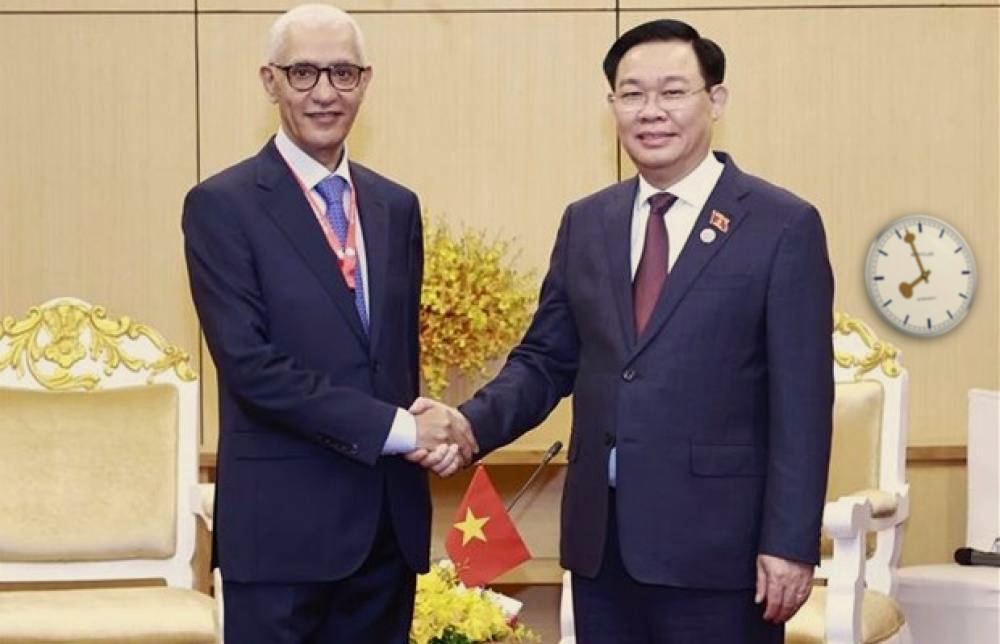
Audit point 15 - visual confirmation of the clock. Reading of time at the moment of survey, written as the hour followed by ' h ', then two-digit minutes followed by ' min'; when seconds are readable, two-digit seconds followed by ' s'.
7 h 57 min
